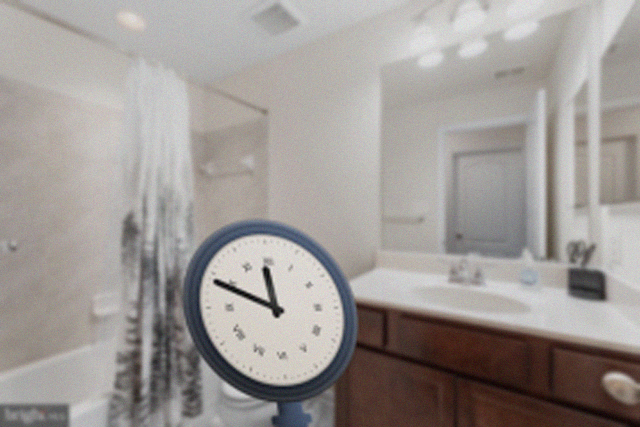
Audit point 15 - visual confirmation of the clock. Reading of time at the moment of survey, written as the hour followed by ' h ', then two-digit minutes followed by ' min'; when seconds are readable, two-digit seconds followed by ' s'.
11 h 49 min
